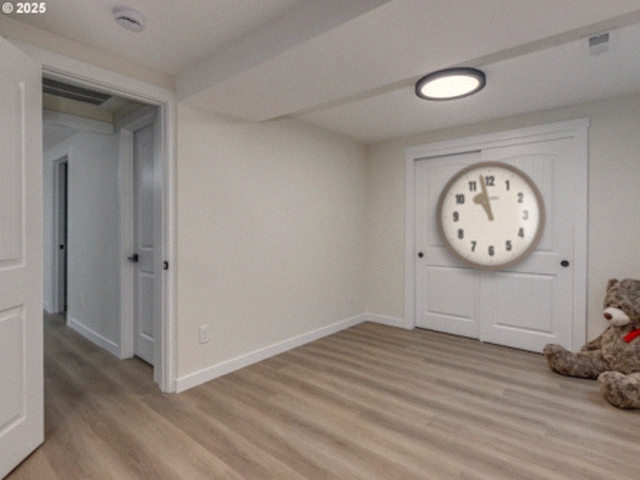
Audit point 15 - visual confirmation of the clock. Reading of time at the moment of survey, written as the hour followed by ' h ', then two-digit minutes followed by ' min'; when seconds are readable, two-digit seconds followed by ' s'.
10 h 58 min
